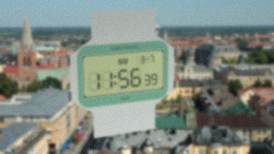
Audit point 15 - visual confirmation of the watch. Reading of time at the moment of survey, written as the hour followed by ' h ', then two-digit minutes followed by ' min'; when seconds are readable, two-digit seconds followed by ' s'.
11 h 56 min 39 s
